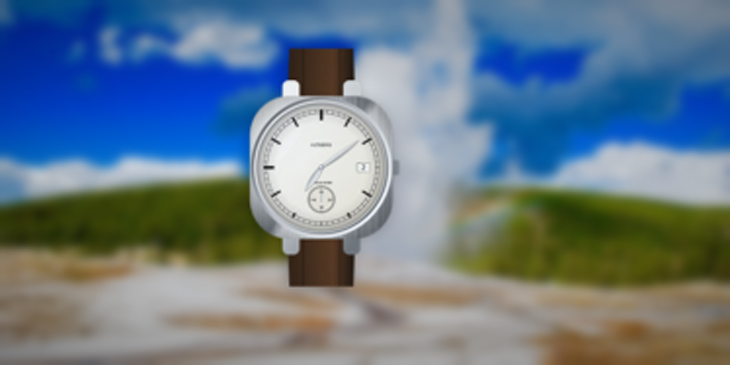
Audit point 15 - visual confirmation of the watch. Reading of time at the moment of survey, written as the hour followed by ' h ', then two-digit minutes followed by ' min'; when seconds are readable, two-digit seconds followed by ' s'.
7 h 09 min
